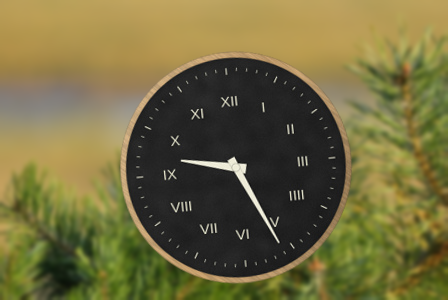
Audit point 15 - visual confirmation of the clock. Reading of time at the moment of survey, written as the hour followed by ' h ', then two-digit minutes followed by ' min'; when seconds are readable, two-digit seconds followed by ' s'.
9 h 26 min
